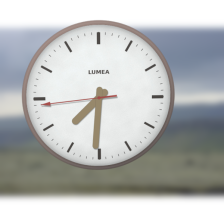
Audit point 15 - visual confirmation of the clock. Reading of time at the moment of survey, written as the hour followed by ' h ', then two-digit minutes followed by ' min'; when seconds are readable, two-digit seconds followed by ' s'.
7 h 30 min 44 s
